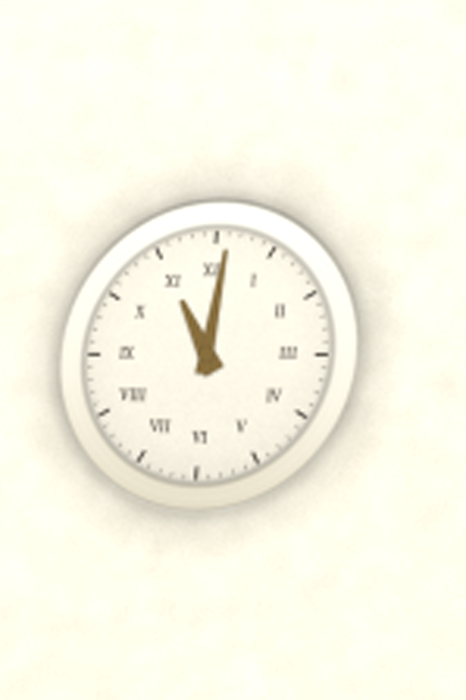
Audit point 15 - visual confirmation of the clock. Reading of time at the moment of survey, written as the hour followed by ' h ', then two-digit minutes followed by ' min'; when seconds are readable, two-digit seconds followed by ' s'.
11 h 01 min
